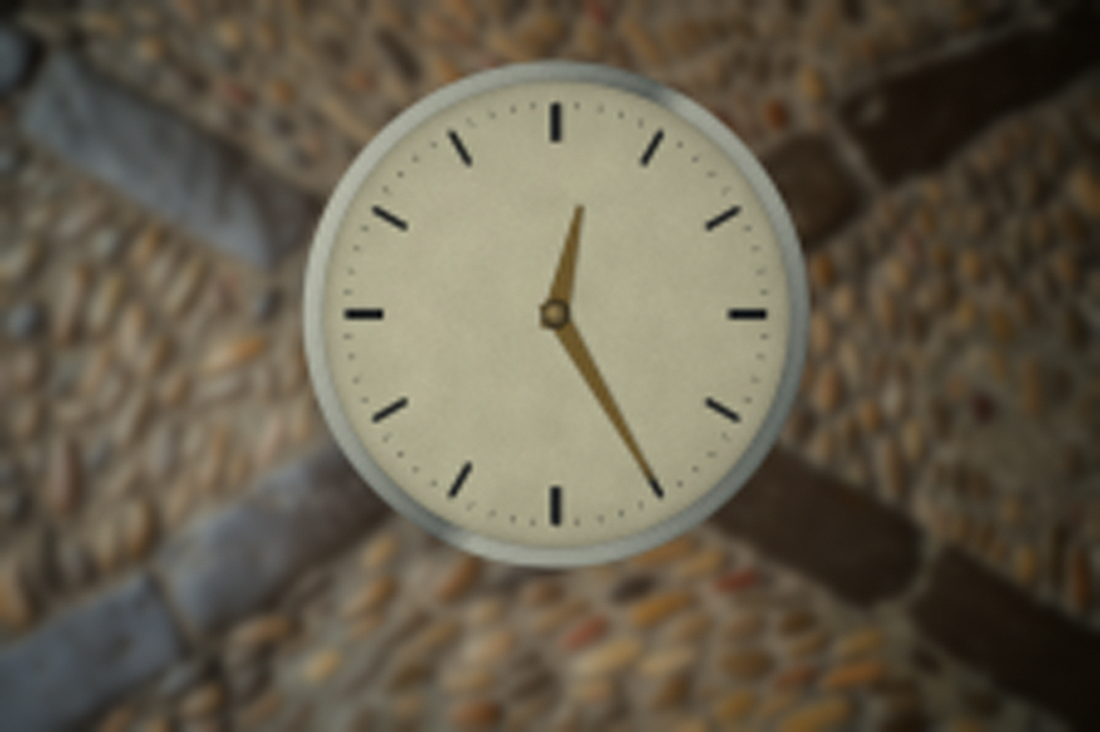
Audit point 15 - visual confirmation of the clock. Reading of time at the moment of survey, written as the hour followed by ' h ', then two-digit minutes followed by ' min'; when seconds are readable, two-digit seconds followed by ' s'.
12 h 25 min
